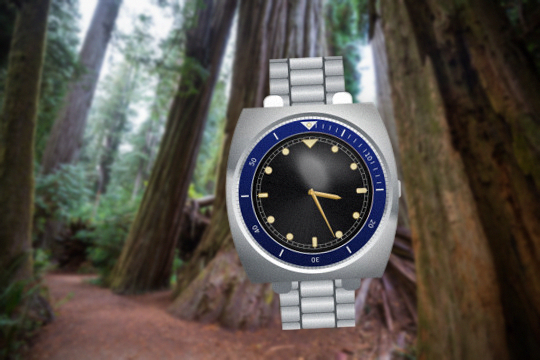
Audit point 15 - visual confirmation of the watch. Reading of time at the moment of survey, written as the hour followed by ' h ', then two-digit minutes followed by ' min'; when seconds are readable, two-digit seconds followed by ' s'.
3 h 26 min
